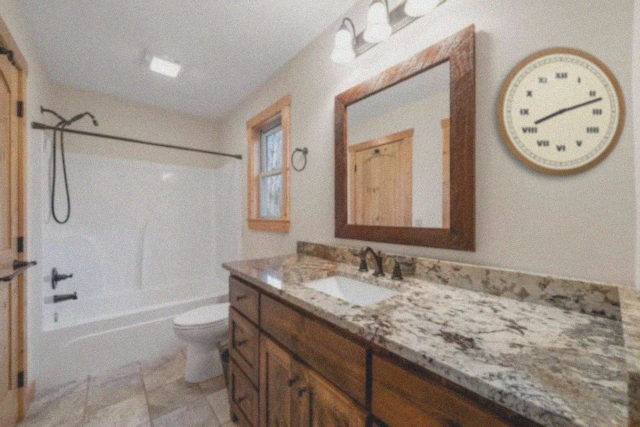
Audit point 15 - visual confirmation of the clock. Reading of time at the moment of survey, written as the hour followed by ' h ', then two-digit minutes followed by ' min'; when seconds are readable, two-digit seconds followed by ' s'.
8 h 12 min
